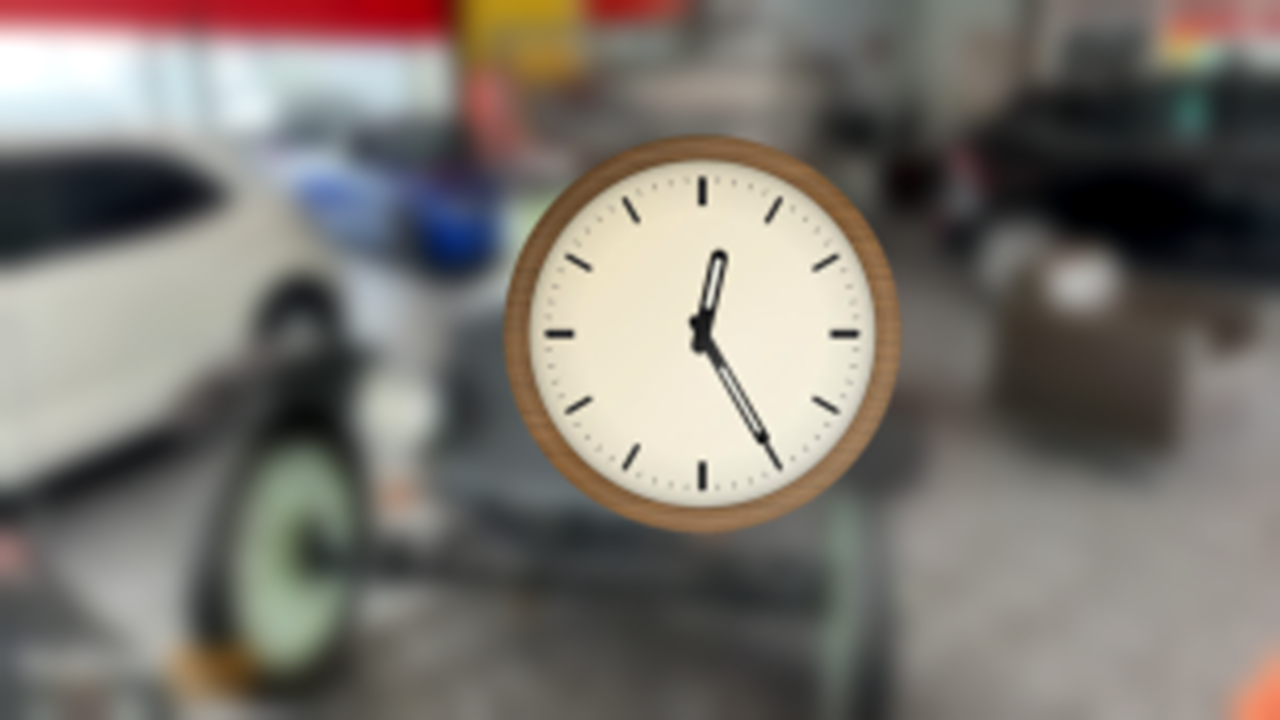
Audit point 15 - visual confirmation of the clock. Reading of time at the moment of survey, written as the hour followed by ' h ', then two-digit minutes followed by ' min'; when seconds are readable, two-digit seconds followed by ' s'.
12 h 25 min
